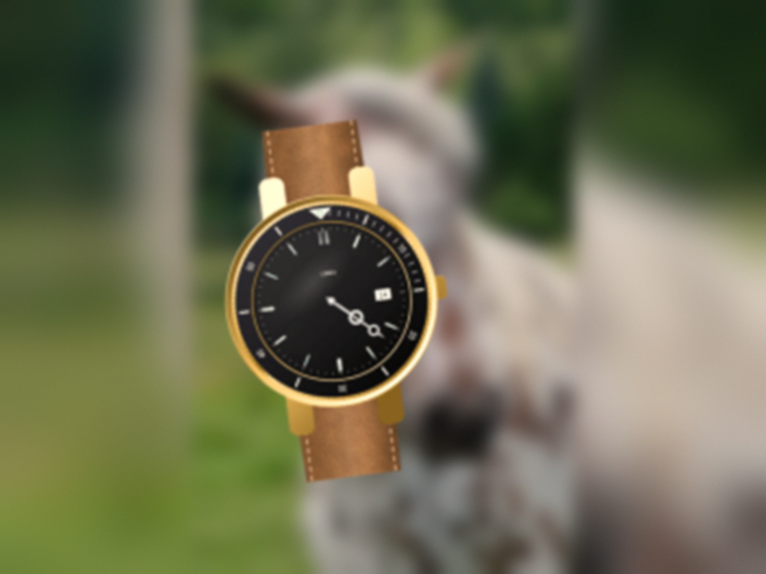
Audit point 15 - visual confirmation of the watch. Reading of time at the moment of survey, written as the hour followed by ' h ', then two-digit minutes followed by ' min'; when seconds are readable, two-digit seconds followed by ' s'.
4 h 22 min
